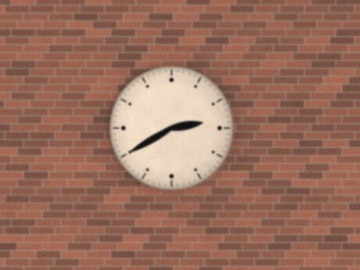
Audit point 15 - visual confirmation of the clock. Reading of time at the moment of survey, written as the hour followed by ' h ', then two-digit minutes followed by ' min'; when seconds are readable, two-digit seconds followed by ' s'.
2 h 40 min
